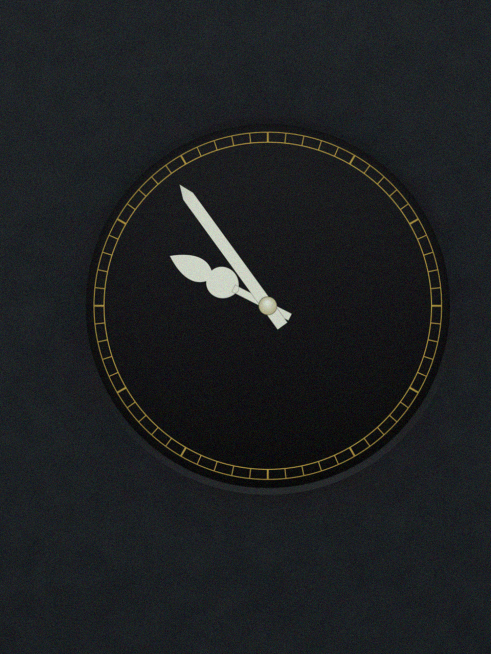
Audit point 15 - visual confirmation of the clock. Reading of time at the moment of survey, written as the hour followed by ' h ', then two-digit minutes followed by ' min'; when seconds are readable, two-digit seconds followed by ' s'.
9 h 54 min
